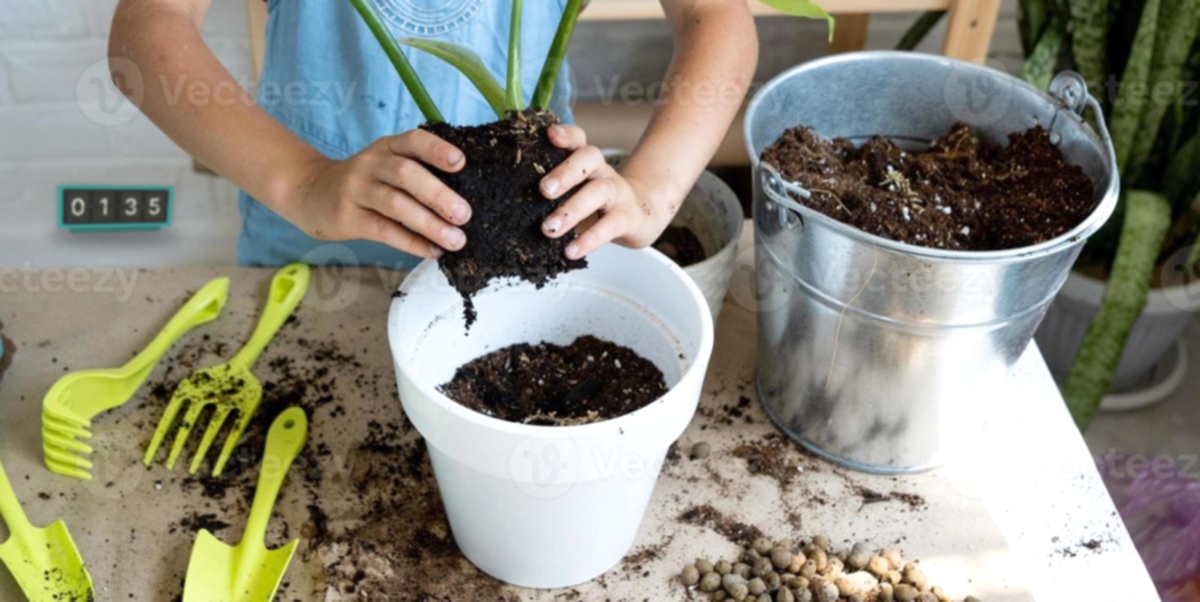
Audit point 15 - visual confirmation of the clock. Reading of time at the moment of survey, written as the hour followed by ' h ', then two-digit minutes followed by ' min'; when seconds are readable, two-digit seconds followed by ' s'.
1 h 35 min
